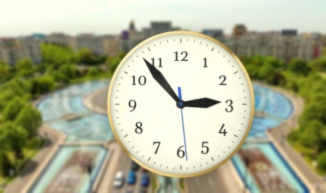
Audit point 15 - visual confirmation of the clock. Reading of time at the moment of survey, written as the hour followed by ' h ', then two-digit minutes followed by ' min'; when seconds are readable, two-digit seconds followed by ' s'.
2 h 53 min 29 s
